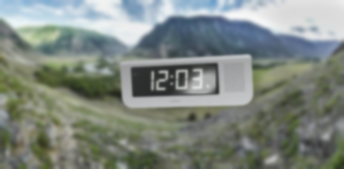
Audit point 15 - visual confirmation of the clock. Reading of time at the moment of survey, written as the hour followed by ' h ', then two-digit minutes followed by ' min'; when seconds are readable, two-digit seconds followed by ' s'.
12 h 03 min
